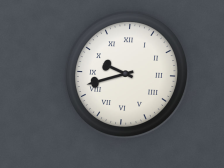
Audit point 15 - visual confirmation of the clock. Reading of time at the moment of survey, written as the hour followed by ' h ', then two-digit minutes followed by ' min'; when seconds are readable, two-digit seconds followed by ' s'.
9 h 42 min
